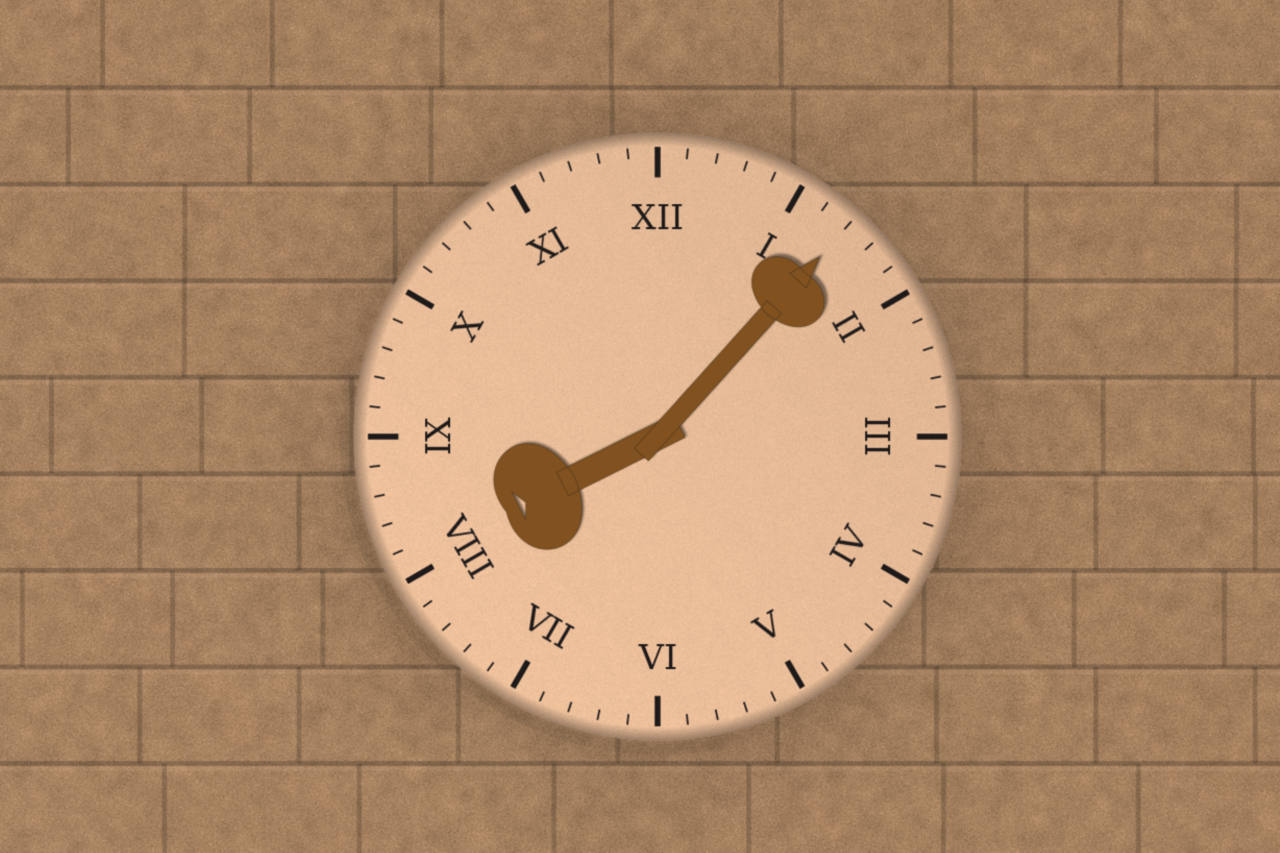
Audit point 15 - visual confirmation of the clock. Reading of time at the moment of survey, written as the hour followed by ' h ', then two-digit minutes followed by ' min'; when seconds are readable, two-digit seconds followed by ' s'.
8 h 07 min
